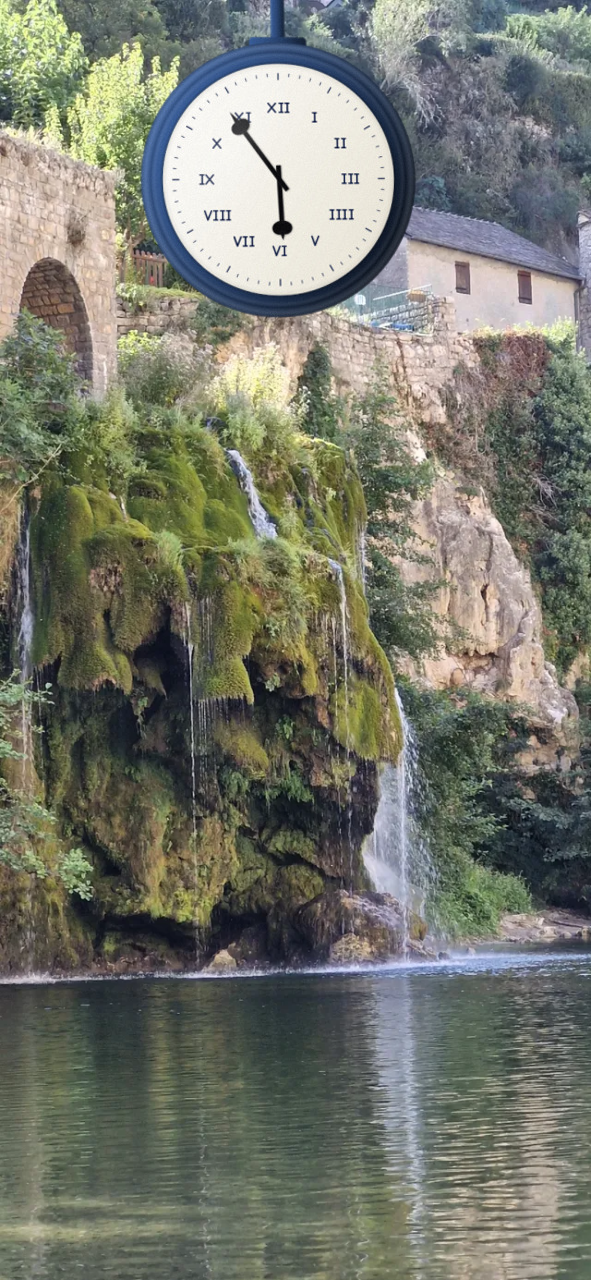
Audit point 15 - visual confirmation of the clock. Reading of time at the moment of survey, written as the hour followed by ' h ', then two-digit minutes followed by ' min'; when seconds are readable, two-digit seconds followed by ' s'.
5 h 54 min
